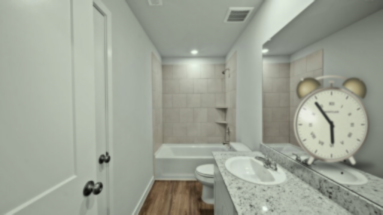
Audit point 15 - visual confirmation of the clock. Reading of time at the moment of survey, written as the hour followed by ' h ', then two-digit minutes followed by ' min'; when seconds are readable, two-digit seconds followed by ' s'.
5 h 54 min
